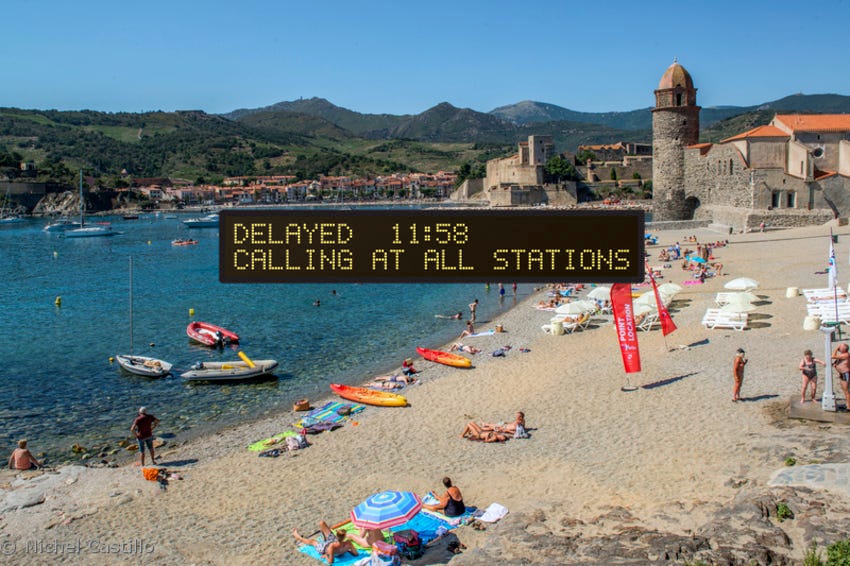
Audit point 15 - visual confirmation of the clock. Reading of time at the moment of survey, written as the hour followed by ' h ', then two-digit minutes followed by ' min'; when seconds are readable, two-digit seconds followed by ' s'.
11 h 58 min
